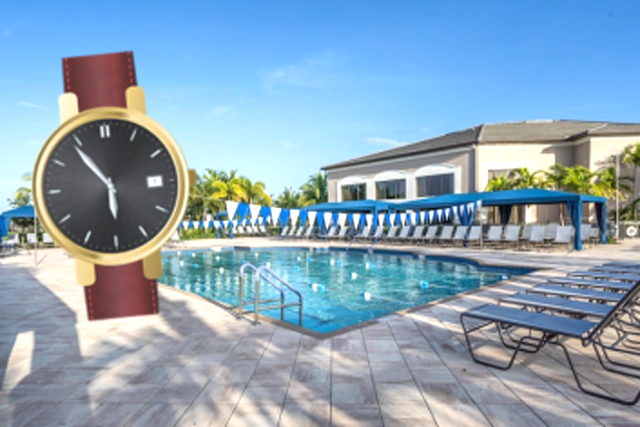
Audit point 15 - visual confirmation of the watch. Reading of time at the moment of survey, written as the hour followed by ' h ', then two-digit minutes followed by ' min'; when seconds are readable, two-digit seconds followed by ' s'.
5 h 54 min
